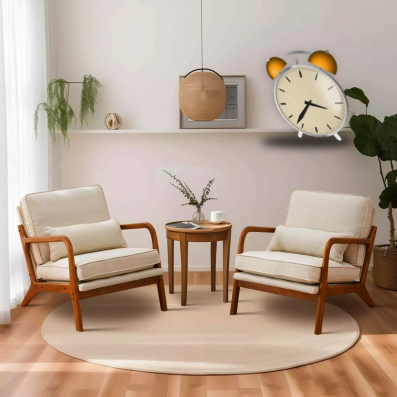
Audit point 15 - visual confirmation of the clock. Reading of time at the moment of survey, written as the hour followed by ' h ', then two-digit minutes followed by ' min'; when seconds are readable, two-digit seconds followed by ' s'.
3 h 37 min
